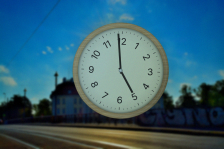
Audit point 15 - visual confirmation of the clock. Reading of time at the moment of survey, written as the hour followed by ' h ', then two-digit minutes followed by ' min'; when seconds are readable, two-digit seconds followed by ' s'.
4 h 59 min
